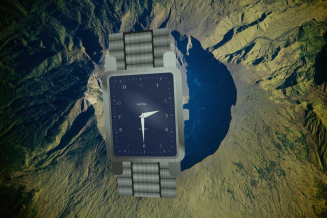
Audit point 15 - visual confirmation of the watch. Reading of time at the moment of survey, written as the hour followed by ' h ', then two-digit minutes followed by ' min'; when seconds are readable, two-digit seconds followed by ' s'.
2 h 30 min
